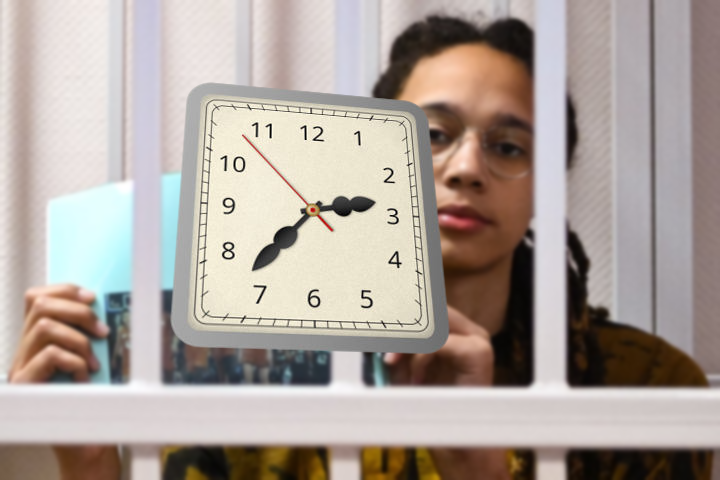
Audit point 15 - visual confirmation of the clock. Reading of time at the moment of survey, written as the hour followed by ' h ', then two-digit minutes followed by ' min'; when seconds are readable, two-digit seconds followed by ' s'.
2 h 36 min 53 s
